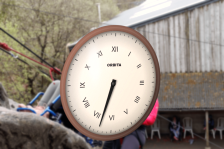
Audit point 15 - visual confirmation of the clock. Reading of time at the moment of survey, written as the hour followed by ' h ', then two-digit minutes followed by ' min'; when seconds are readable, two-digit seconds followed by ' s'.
6 h 33 min
